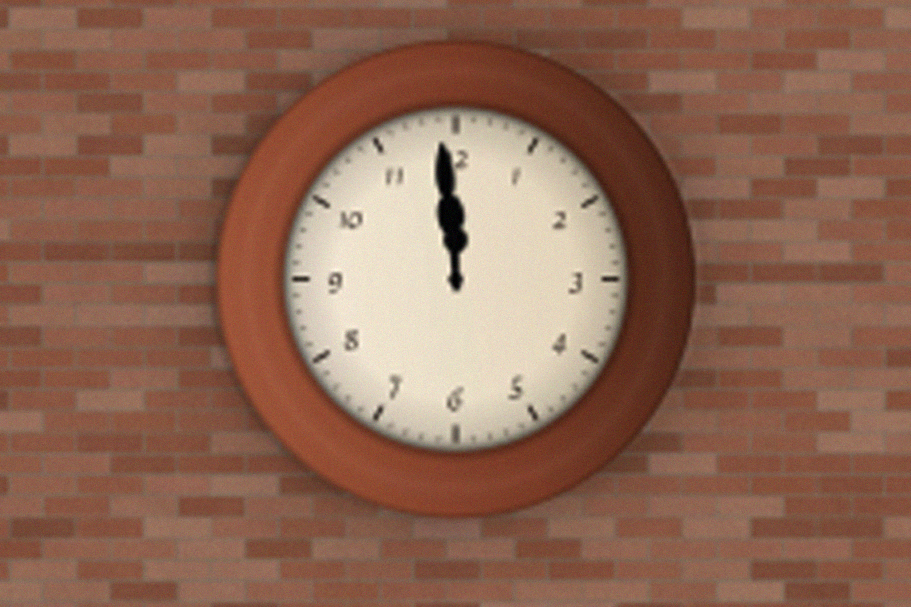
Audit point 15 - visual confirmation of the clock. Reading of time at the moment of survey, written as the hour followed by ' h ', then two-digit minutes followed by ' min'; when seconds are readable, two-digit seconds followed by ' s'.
11 h 59 min
